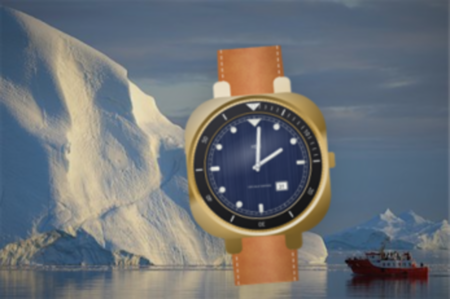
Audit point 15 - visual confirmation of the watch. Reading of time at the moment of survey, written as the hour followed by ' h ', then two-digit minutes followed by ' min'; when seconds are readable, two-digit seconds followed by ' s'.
2 h 01 min
